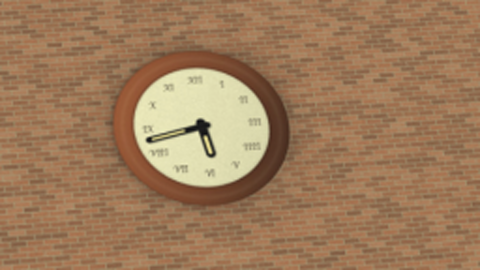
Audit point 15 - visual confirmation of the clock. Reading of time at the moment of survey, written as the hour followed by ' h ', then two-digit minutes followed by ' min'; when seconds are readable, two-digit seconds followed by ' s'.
5 h 43 min
